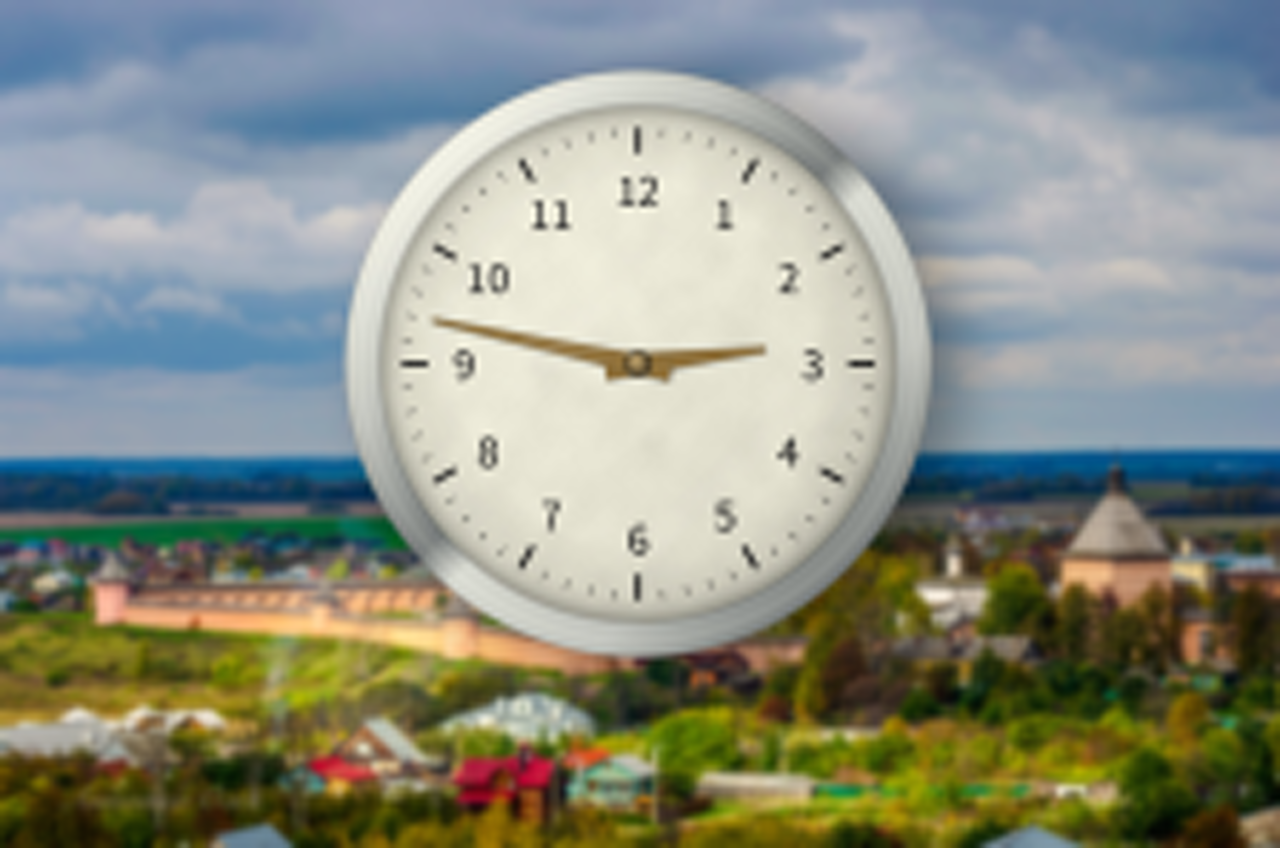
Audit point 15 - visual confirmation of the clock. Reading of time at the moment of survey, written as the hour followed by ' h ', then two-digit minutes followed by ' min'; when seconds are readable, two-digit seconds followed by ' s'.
2 h 47 min
